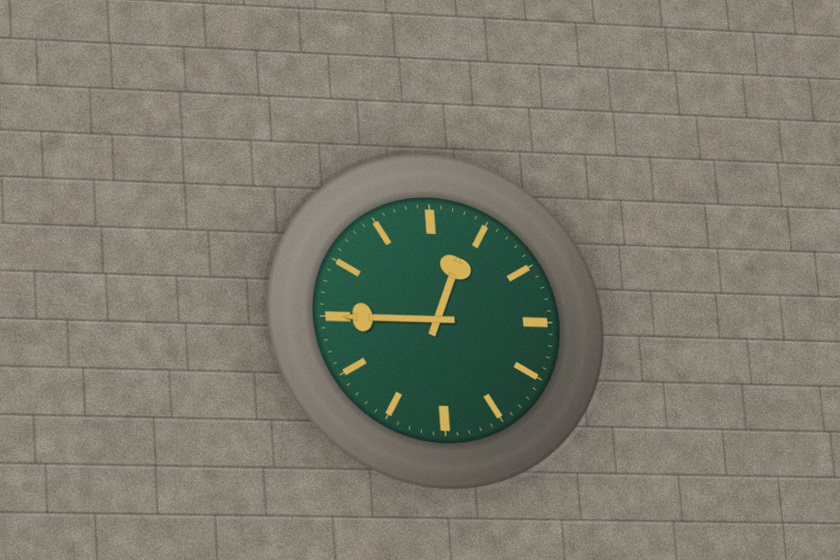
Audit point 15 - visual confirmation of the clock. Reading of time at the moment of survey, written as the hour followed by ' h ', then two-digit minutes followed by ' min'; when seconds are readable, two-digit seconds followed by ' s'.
12 h 45 min
